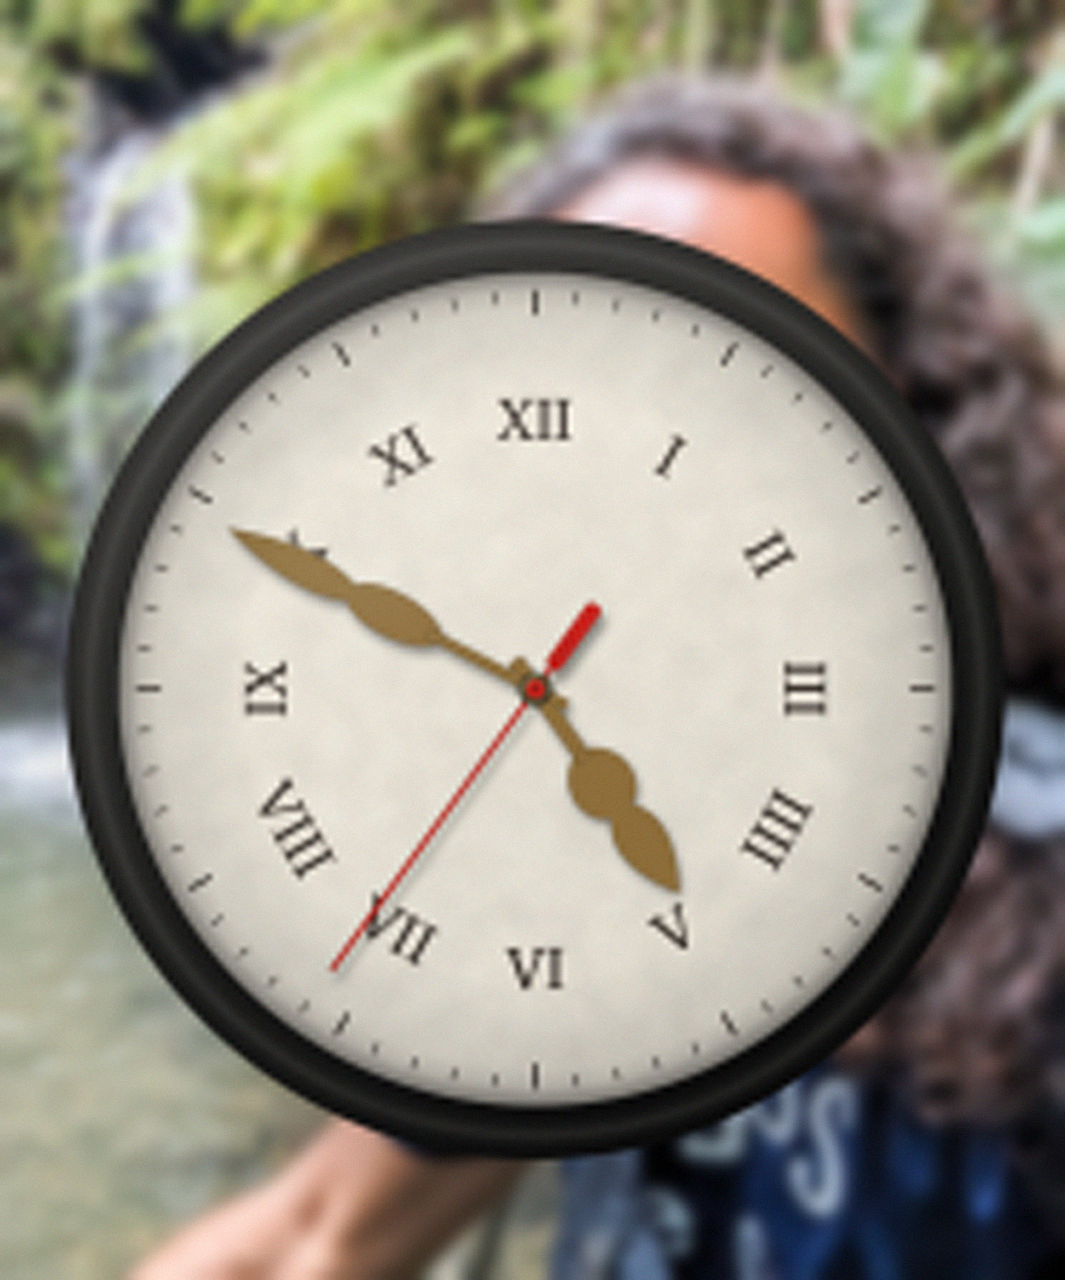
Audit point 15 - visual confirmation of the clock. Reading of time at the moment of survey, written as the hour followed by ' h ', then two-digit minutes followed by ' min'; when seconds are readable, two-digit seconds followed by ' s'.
4 h 49 min 36 s
